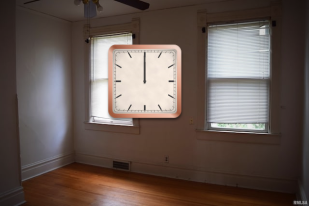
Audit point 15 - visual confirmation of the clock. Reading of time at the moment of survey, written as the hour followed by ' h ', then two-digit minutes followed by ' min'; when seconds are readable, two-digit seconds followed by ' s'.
12 h 00 min
